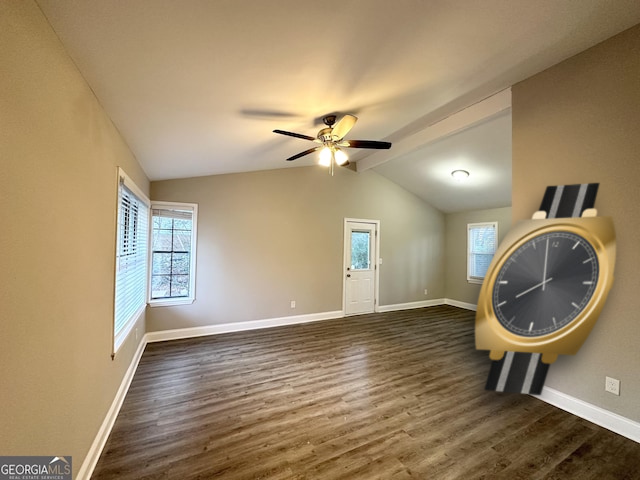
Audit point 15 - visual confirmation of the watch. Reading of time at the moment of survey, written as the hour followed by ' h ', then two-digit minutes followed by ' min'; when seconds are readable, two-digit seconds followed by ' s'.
7 h 58 min
